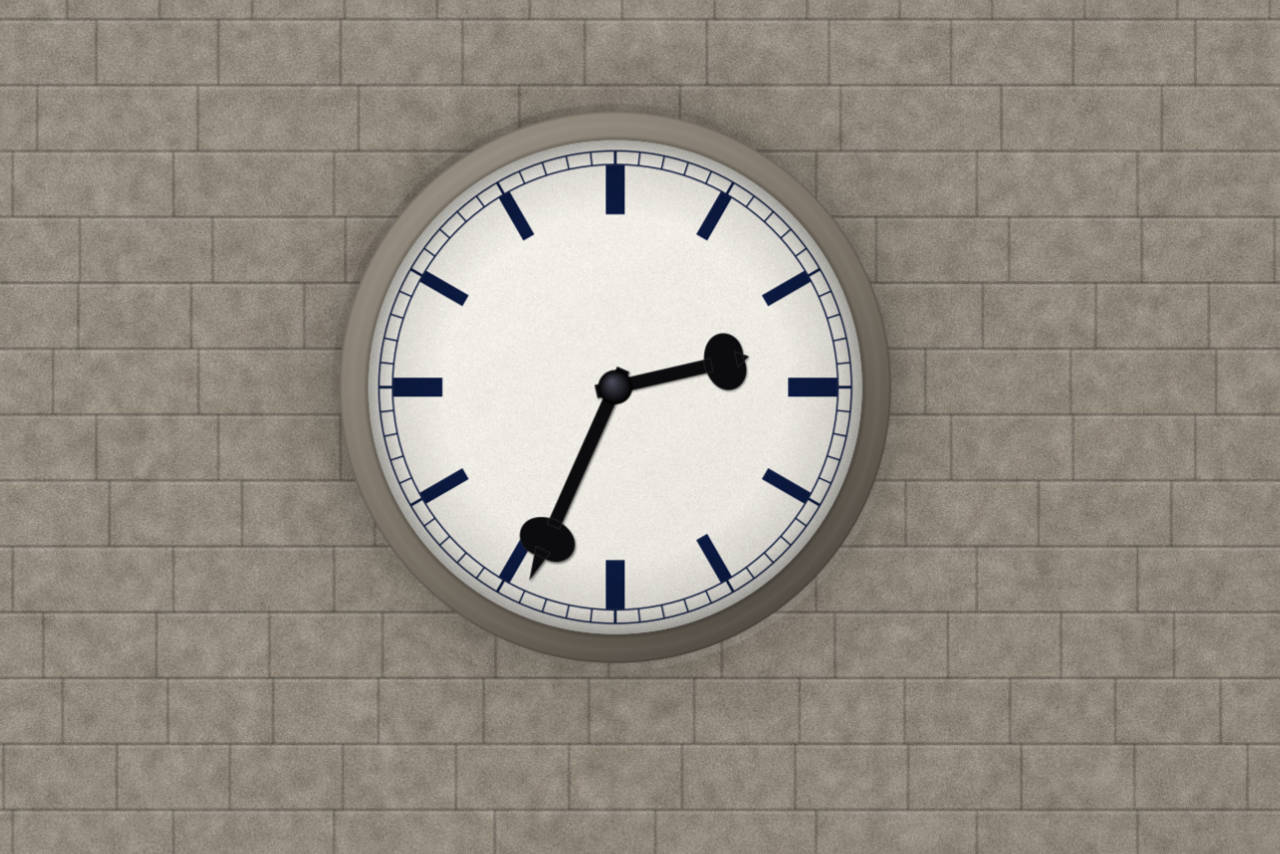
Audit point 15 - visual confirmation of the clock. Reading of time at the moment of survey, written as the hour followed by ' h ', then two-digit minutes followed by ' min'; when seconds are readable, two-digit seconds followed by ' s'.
2 h 34 min
